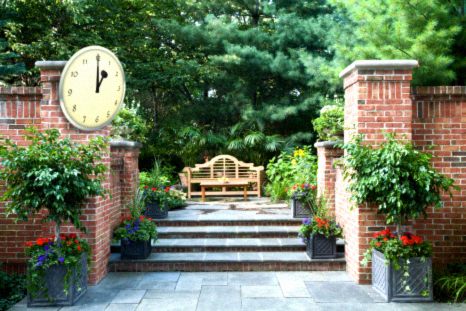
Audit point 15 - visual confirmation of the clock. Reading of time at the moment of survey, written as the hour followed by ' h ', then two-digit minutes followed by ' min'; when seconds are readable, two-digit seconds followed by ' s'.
1 h 00 min
